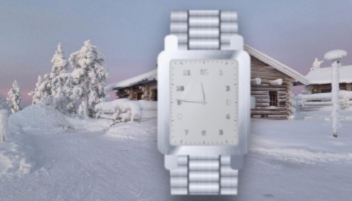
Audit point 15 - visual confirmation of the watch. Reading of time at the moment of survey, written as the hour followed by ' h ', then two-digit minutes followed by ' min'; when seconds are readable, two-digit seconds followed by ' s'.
11 h 46 min
